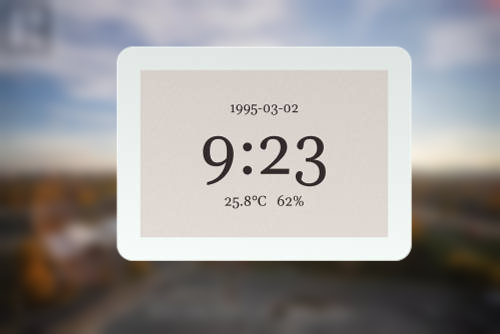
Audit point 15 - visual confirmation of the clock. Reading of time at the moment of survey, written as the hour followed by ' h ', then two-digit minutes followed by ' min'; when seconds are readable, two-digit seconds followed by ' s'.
9 h 23 min
